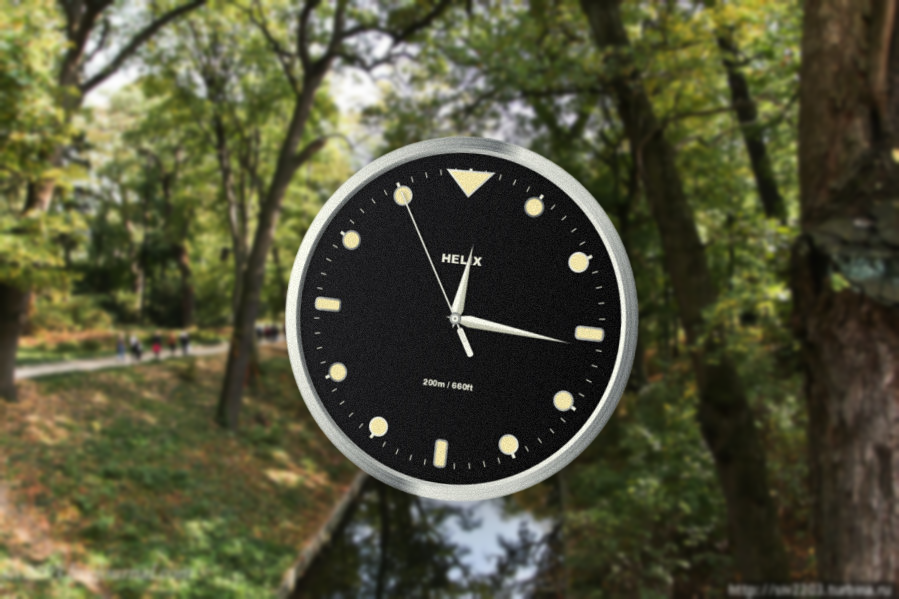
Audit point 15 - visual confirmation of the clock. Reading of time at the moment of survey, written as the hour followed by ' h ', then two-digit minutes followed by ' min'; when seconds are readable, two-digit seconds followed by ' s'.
12 h 15 min 55 s
